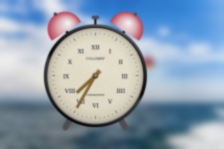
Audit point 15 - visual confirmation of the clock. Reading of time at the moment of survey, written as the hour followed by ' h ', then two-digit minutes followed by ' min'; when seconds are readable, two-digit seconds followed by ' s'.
7 h 35 min
